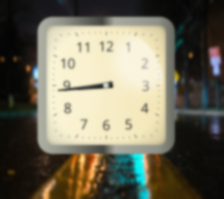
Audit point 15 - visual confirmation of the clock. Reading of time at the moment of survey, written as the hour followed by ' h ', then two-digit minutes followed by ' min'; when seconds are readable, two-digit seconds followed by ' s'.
8 h 44 min
